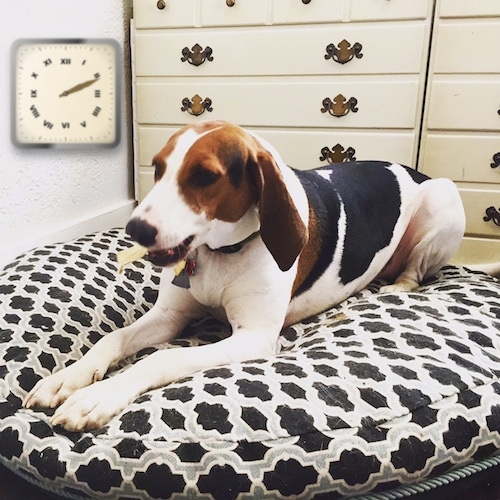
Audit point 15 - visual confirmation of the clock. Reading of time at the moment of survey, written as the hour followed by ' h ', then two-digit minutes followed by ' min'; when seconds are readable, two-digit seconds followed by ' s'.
2 h 11 min
